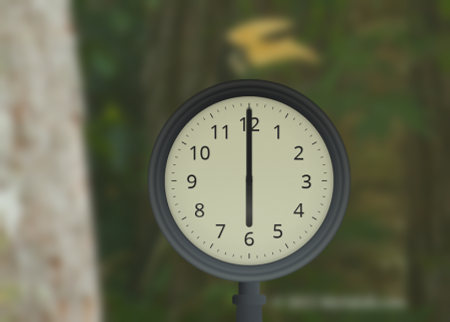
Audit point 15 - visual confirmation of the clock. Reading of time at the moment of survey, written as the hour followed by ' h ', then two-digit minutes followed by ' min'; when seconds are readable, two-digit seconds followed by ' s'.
6 h 00 min
